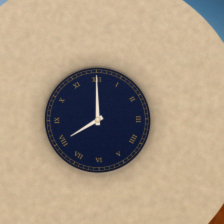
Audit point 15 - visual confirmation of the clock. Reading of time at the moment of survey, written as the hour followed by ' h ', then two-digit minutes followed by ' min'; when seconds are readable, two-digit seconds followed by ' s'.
8 h 00 min
